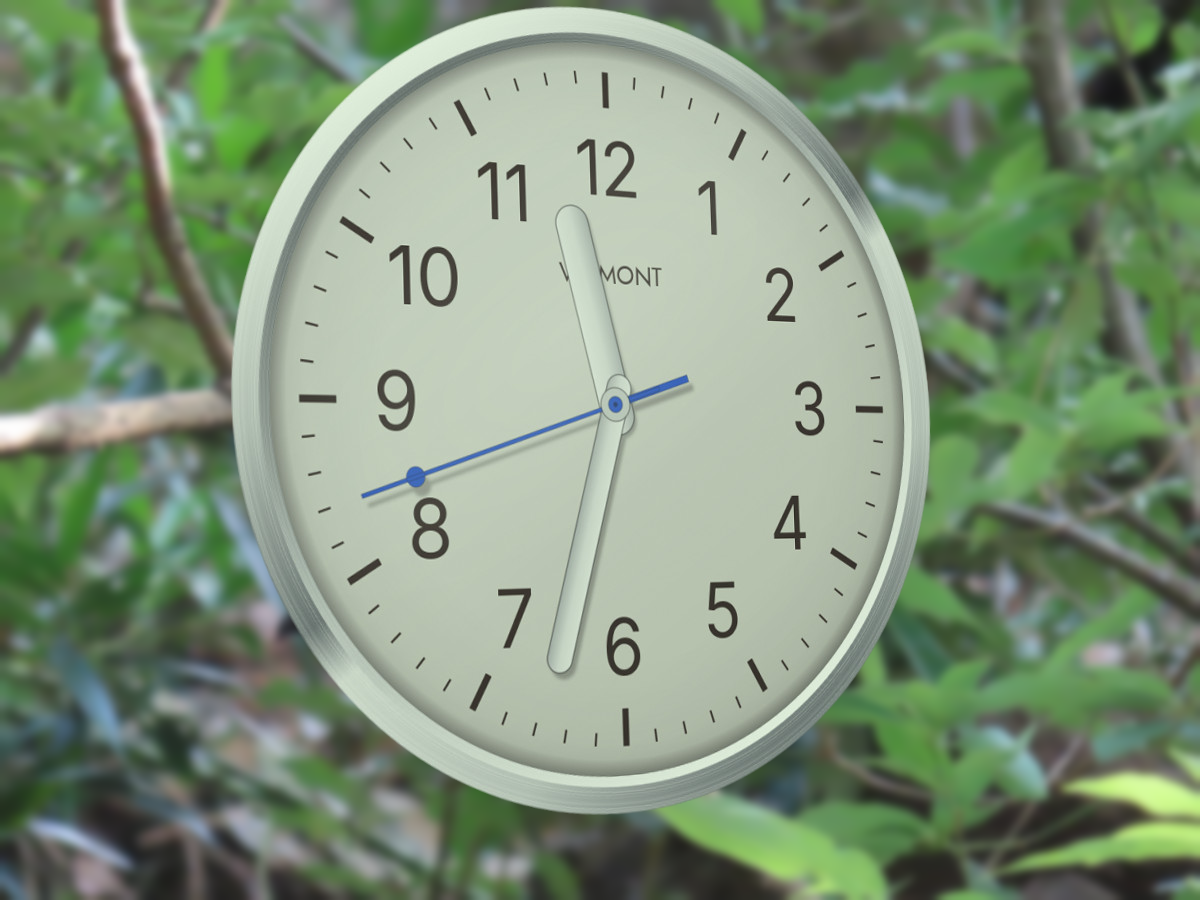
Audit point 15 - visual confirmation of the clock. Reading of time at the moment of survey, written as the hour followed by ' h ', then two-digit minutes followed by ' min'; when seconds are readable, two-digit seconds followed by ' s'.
11 h 32 min 42 s
